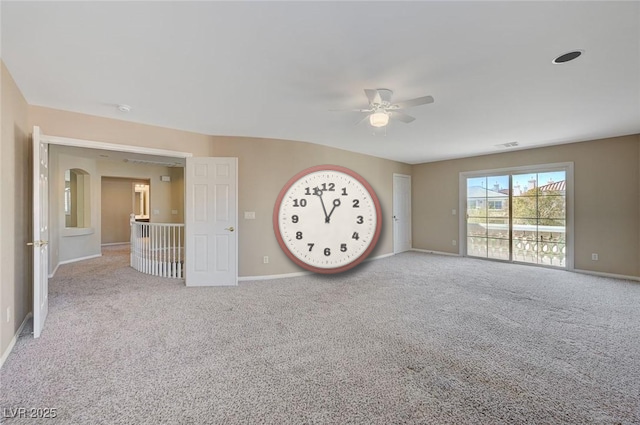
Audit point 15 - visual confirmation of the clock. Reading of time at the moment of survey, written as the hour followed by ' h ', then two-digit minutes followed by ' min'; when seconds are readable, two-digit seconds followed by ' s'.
12 h 57 min
